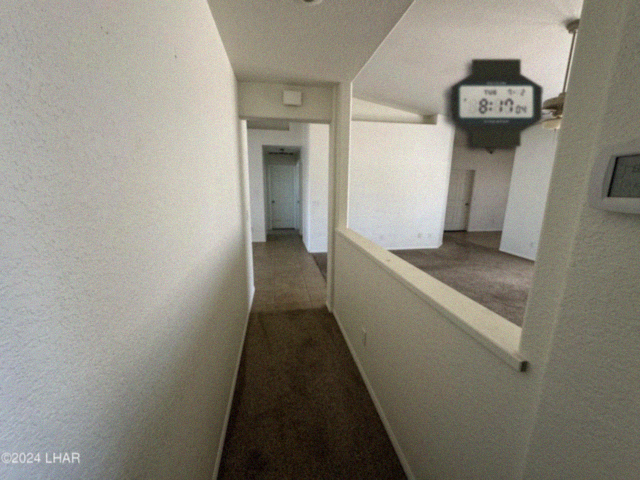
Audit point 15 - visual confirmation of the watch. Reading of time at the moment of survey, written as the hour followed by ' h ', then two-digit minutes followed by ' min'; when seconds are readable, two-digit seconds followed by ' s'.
8 h 17 min
